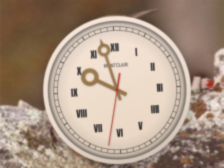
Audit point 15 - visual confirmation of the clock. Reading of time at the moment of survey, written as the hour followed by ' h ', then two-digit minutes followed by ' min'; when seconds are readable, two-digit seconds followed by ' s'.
9 h 57 min 32 s
